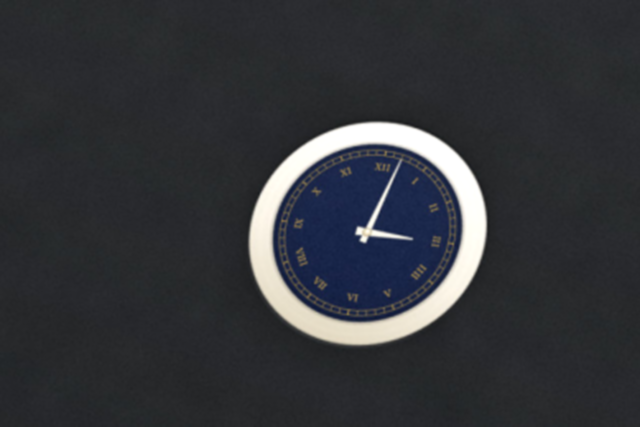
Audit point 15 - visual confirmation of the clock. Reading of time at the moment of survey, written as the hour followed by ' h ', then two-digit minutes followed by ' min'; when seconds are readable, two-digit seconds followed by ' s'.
3 h 02 min
